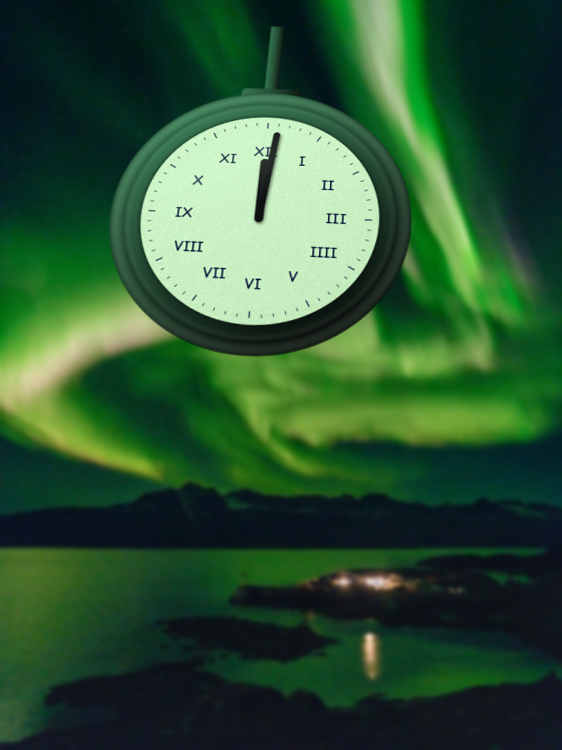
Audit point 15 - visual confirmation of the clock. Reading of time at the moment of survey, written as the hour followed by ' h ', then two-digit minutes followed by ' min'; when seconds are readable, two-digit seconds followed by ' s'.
12 h 01 min
